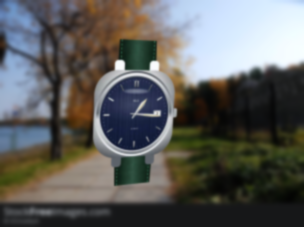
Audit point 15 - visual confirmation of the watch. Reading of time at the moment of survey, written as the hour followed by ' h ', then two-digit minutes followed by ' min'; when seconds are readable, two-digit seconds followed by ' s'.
1 h 16 min
